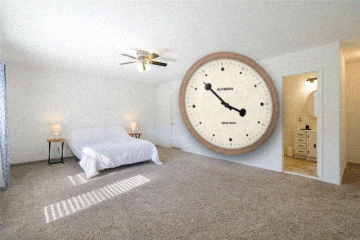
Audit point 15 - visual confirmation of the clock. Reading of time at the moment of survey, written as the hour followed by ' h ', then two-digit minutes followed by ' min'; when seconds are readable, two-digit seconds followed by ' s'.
3 h 53 min
